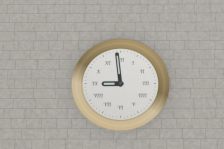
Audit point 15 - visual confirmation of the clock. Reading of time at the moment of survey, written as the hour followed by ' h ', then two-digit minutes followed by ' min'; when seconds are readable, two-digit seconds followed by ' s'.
8 h 59 min
